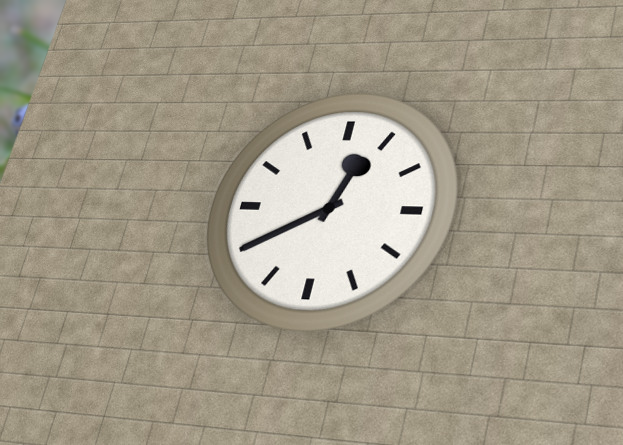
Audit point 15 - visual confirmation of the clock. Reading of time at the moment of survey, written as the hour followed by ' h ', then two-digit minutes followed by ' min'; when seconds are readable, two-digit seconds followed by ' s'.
12 h 40 min
